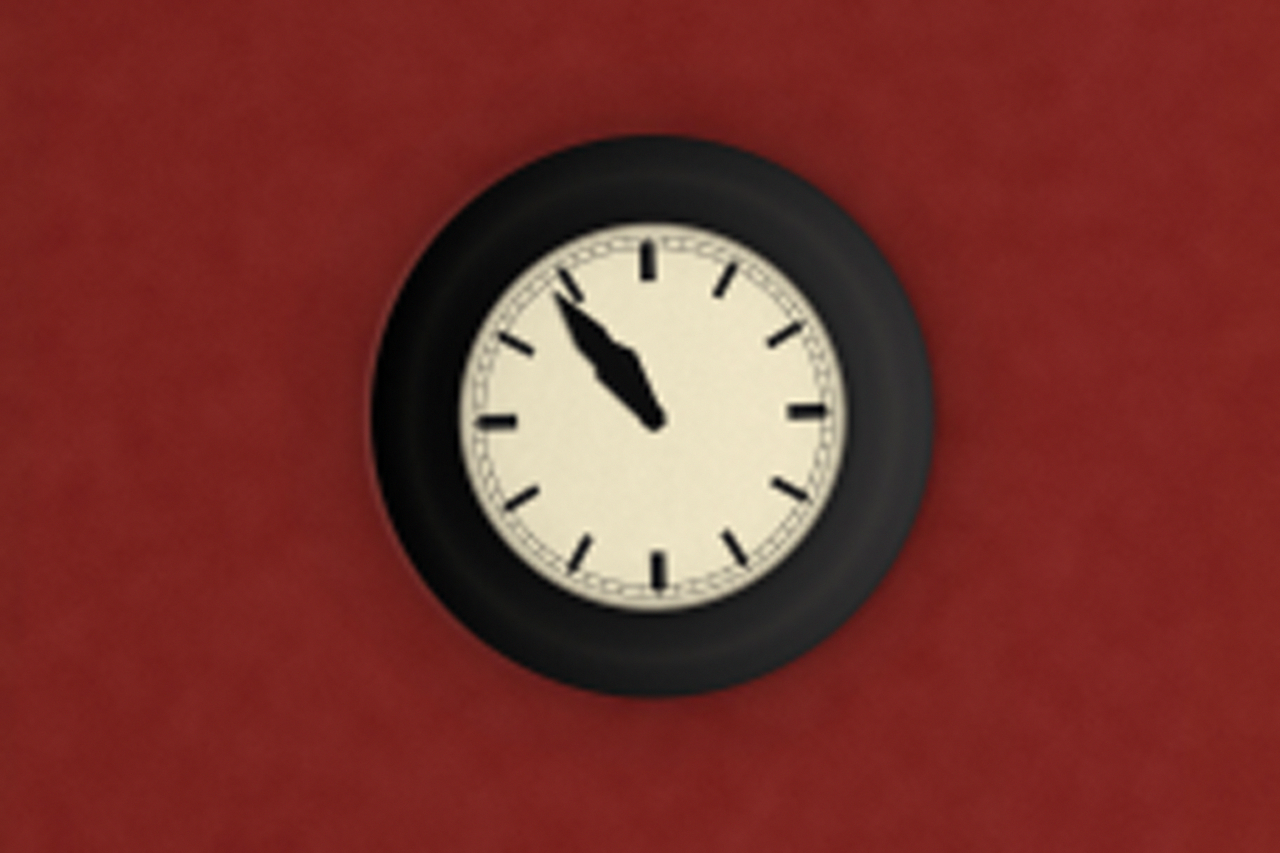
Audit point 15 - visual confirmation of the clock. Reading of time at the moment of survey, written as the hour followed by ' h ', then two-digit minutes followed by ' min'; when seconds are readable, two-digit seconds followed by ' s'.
10 h 54 min
